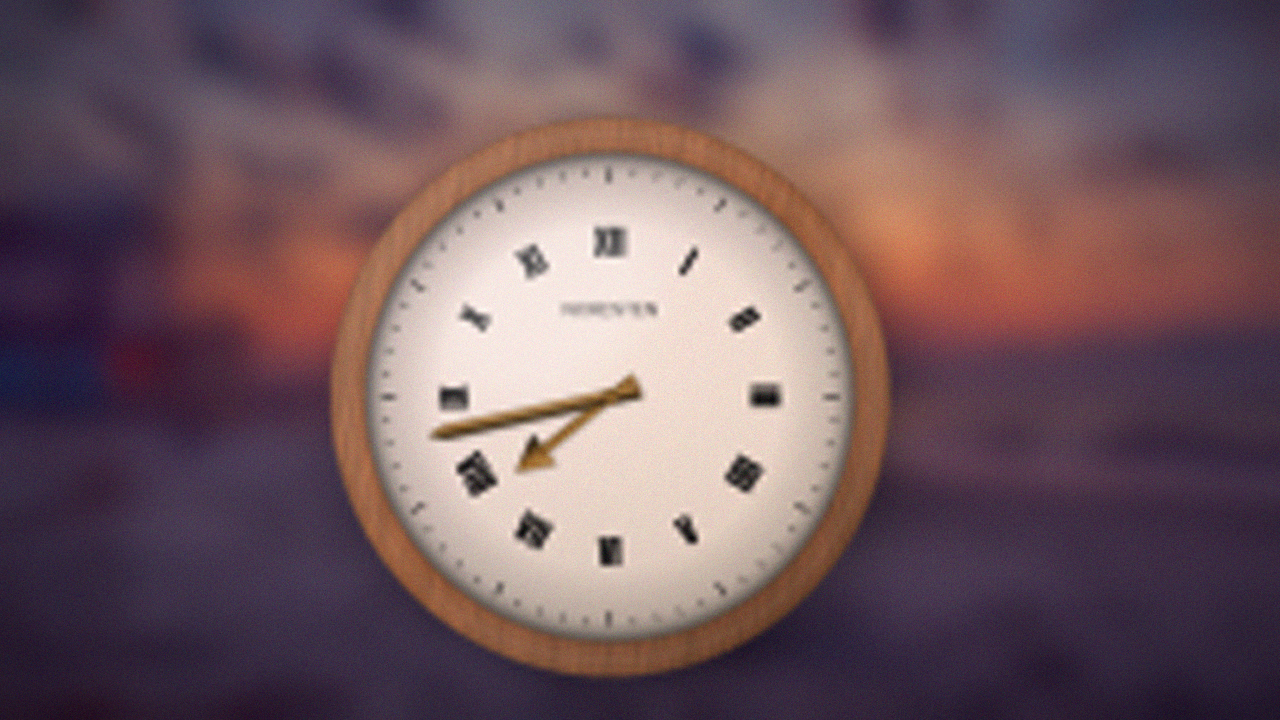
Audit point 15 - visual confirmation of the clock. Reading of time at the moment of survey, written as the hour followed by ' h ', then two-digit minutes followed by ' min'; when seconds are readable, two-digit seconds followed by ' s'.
7 h 43 min
